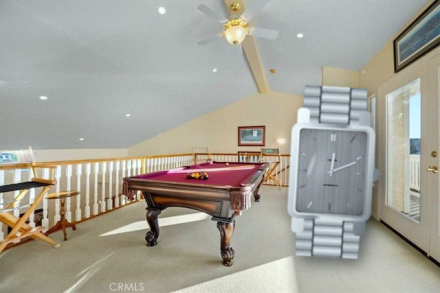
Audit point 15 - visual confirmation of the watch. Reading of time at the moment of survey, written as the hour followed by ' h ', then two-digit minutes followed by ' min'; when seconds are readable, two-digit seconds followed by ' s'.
12 h 11 min
